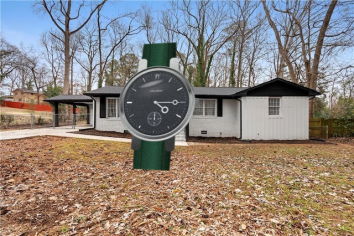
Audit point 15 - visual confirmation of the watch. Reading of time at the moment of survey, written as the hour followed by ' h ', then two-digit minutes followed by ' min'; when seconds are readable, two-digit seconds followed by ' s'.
4 h 15 min
